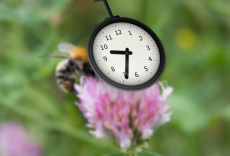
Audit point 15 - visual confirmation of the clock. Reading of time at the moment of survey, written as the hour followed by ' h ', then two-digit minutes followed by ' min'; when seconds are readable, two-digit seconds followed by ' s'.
9 h 34 min
